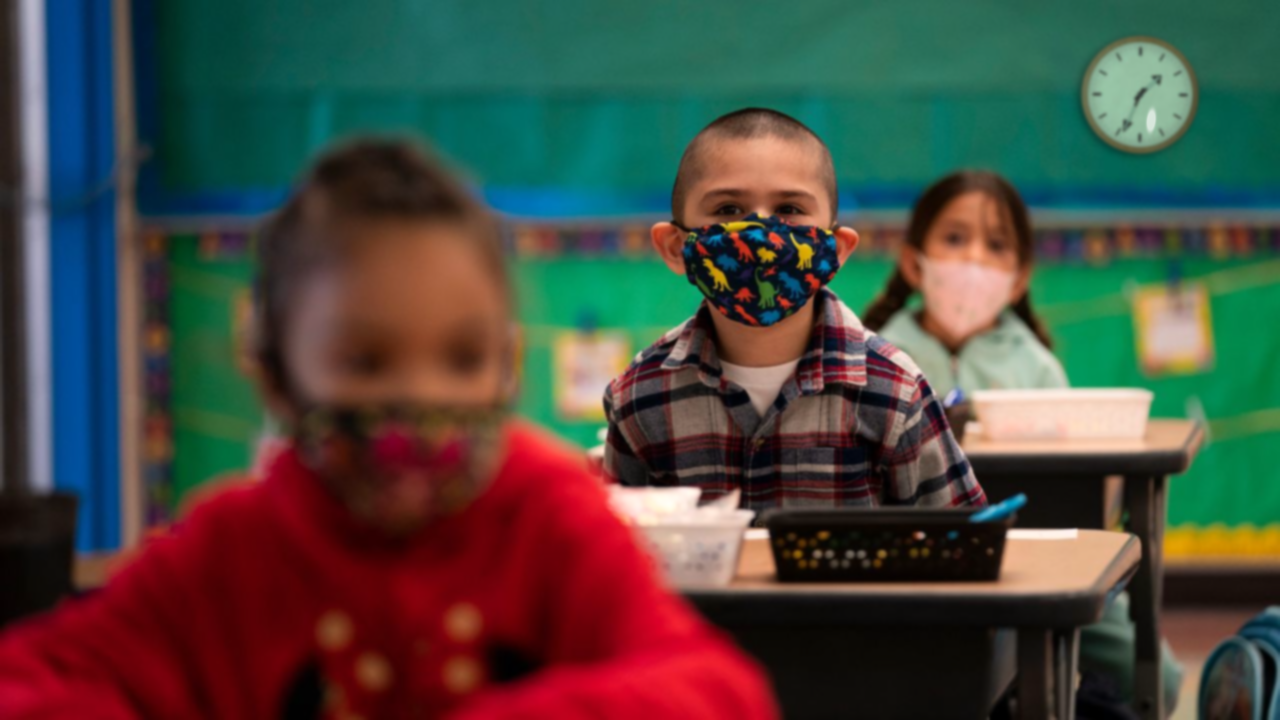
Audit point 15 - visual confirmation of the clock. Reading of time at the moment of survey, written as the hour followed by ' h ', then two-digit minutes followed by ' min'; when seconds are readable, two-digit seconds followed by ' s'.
1 h 34 min
